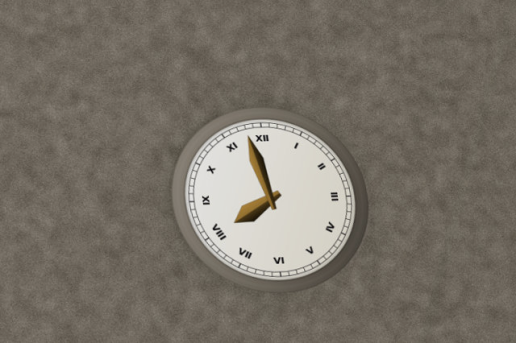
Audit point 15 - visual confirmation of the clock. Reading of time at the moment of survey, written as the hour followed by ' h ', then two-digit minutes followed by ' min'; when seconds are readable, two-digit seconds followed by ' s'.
7 h 58 min
